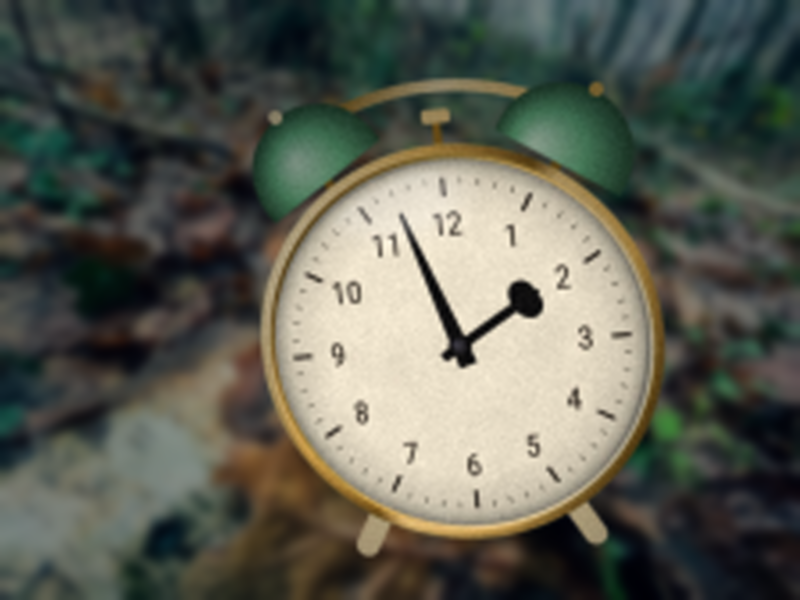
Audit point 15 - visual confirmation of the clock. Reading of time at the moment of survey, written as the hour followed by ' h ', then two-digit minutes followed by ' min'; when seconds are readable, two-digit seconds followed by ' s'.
1 h 57 min
